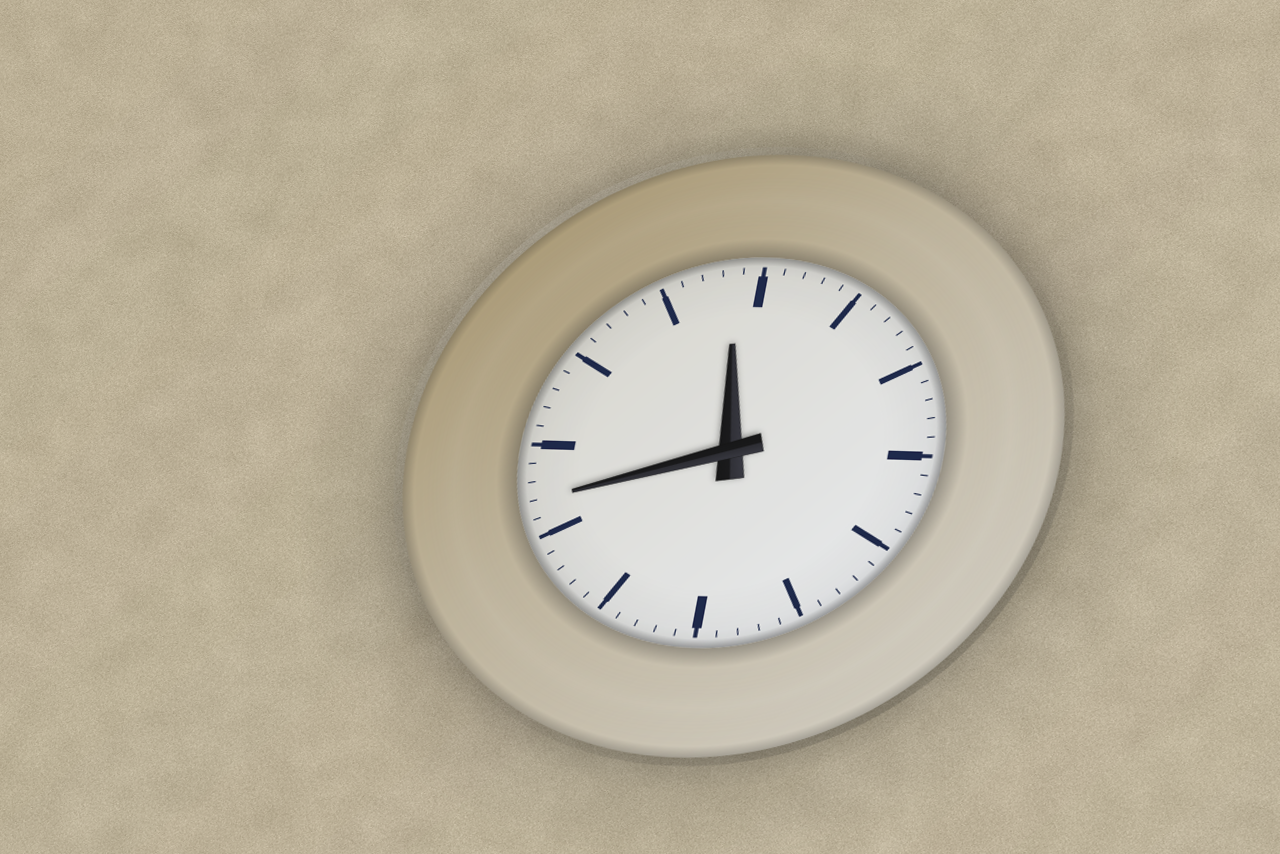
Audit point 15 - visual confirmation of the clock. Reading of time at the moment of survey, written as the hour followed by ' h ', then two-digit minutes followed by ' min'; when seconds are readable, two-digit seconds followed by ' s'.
11 h 42 min
